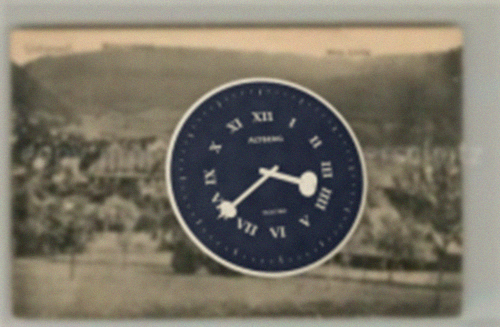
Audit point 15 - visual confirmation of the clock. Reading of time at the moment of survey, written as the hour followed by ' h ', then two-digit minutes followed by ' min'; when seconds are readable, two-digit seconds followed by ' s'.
3 h 39 min
